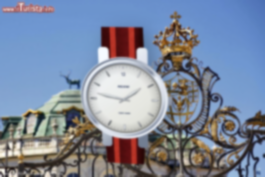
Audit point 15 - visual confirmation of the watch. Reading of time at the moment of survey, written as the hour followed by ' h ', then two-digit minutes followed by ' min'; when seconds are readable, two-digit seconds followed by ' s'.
1 h 47 min
